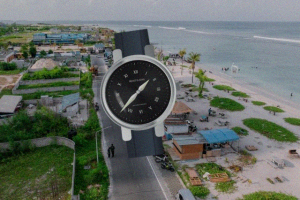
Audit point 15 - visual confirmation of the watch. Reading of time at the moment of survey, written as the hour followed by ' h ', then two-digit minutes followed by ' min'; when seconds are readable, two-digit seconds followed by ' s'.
1 h 38 min
